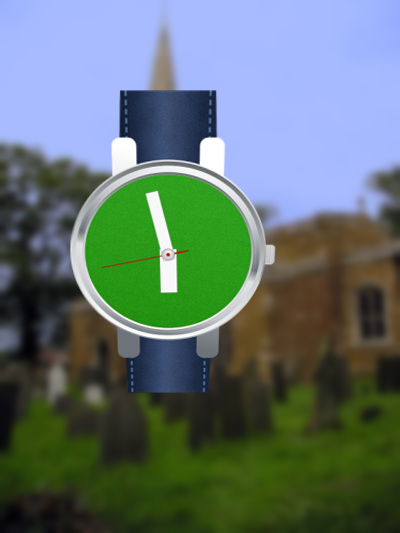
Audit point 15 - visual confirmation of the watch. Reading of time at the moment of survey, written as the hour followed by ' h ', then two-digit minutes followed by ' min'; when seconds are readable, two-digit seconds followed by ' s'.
5 h 57 min 43 s
